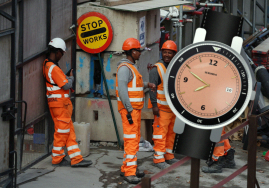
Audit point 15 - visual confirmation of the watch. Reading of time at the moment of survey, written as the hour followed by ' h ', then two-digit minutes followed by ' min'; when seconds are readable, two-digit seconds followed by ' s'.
7 h 49 min
